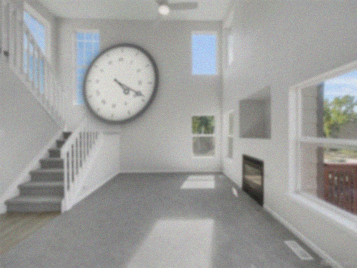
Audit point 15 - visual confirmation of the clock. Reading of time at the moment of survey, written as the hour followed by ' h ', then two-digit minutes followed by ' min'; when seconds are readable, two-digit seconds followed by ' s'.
4 h 19 min
